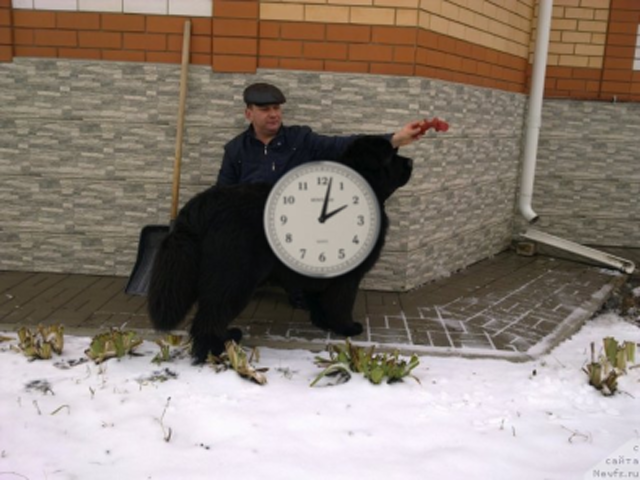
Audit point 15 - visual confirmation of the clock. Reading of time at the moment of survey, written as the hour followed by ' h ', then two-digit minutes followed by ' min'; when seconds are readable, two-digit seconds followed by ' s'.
2 h 02 min
